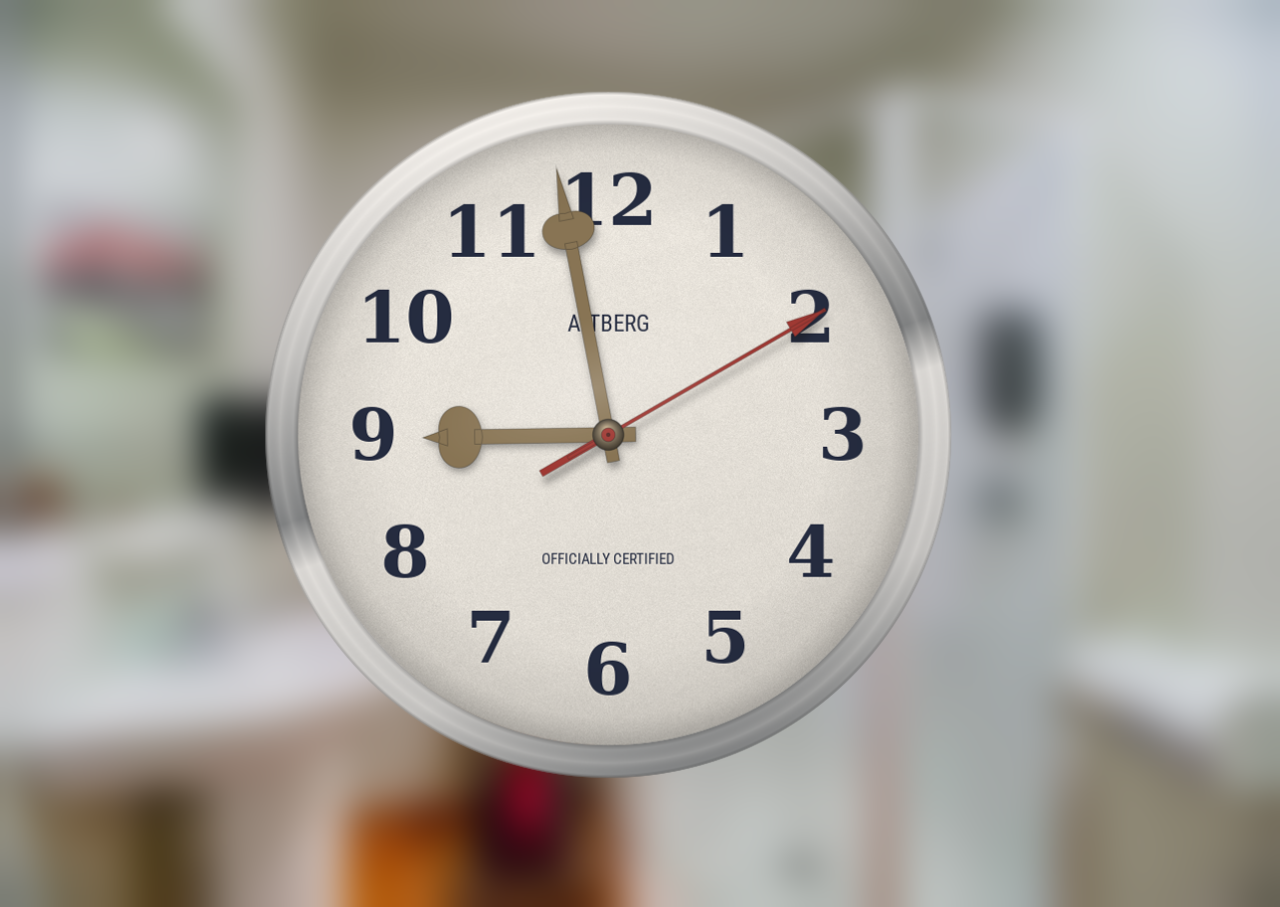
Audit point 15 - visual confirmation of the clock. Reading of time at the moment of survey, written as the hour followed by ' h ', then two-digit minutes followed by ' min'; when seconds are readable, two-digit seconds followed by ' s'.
8 h 58 min 10 s
